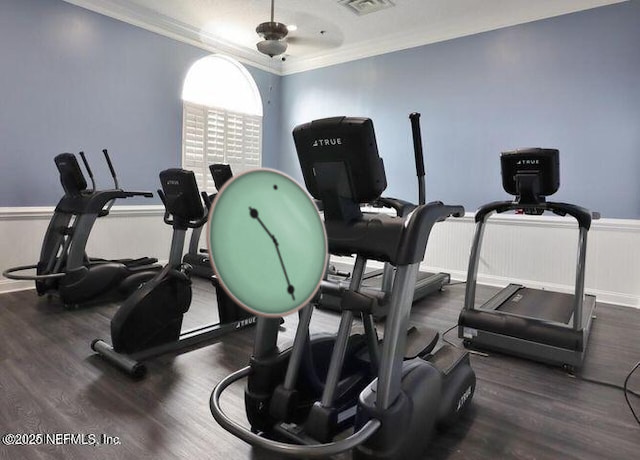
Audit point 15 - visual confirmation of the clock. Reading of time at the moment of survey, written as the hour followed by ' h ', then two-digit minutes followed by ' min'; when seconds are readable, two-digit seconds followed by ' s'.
10 h 26 min
